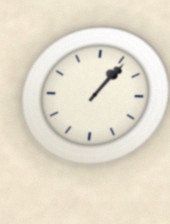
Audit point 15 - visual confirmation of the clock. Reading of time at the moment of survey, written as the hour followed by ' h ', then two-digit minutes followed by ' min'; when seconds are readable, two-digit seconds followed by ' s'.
1 h 06 min
